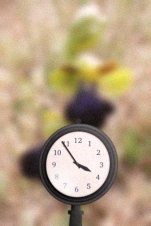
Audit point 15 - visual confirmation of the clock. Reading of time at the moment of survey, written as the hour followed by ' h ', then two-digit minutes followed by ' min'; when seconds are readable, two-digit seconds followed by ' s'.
3 h 54 min
